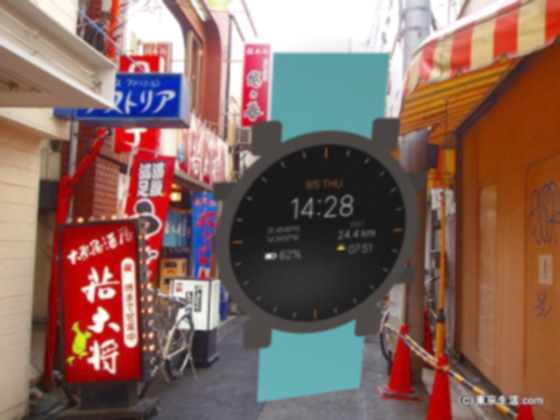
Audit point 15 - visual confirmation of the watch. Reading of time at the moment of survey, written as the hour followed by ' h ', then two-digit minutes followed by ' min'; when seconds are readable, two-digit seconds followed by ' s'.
14 h 28 min
